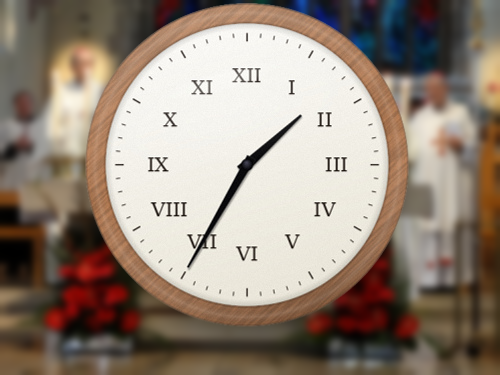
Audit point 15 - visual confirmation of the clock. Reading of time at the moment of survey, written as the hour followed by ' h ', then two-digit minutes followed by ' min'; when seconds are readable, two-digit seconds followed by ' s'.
1 h 35 min
